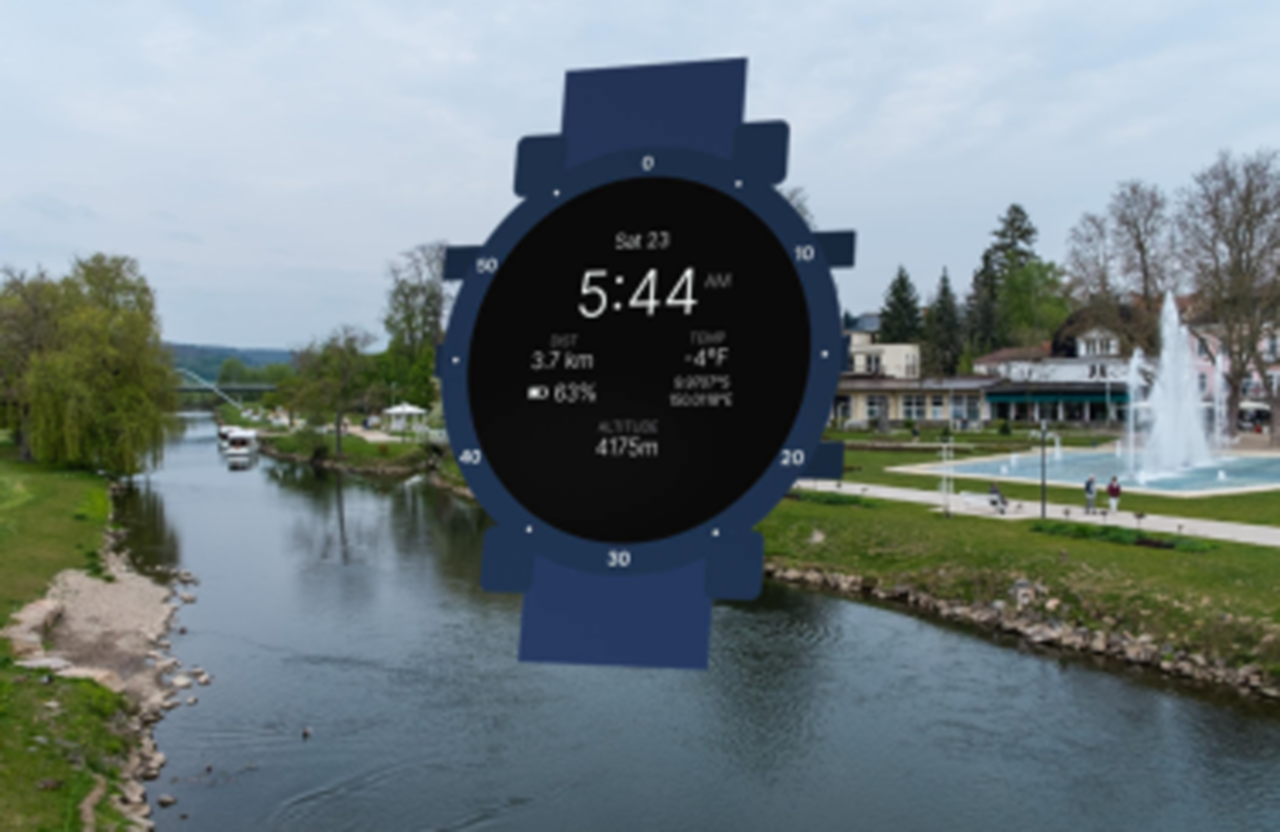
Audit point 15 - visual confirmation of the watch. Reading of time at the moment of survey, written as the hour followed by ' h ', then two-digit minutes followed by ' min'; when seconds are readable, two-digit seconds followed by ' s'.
5 h 44 min
